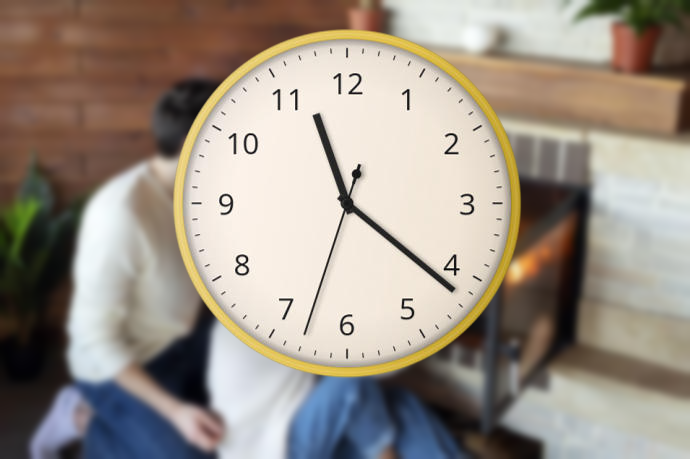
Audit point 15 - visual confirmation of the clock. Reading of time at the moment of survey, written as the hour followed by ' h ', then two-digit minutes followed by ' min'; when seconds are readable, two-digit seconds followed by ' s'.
11 h 21 min 33 s
